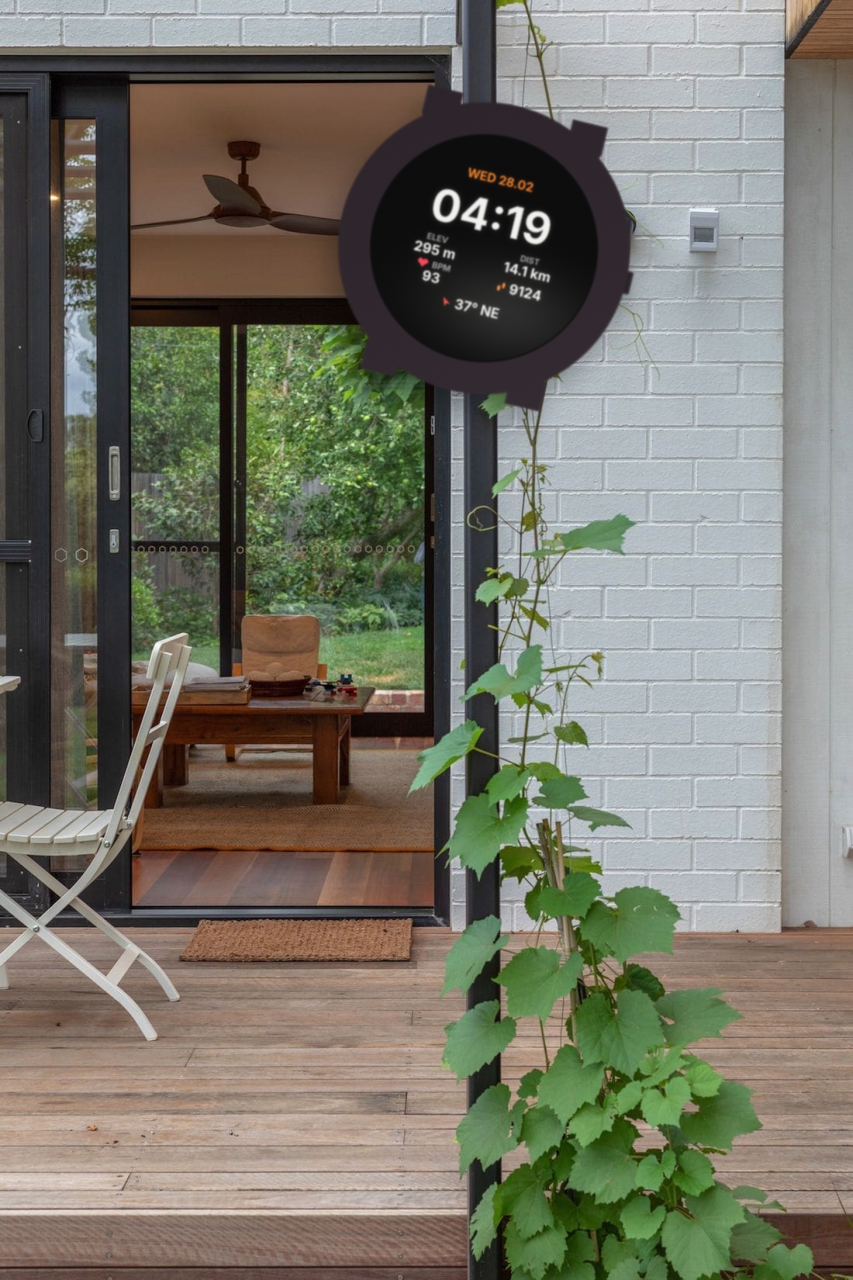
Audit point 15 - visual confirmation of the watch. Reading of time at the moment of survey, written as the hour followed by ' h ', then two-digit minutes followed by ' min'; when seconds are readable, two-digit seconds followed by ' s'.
4 h 19 min
